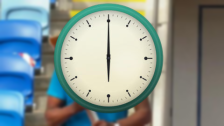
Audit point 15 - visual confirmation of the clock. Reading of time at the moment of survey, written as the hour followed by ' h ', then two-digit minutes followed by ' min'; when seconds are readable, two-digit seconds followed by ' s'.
6 h 00 min
